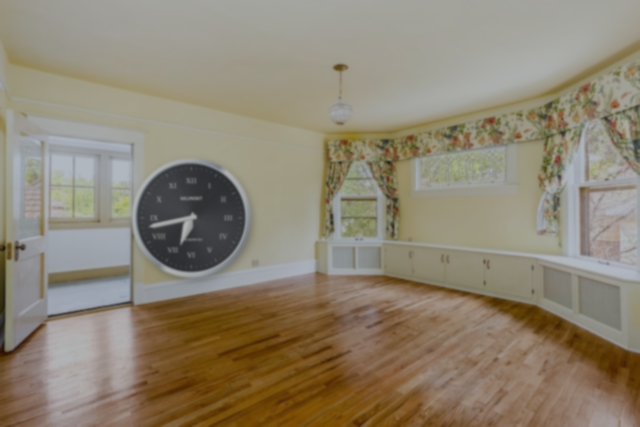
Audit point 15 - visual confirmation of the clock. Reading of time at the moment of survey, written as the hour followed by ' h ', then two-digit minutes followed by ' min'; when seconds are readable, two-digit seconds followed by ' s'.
6 h 43 min
